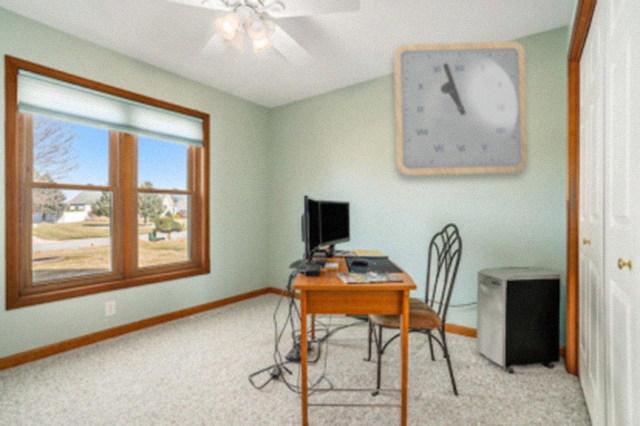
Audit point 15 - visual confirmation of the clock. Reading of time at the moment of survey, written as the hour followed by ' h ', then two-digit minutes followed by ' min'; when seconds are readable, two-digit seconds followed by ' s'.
10 h 57 min
